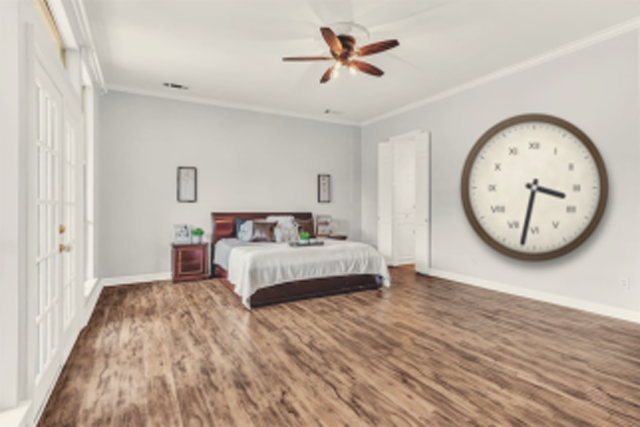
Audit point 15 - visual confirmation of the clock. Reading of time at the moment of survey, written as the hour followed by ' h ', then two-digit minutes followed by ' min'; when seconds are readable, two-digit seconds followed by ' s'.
3 h 32 min
